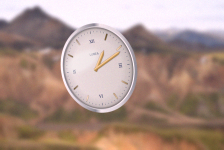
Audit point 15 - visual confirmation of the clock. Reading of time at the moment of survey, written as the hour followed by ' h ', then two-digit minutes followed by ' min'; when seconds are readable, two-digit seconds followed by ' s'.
1 h 11 min
